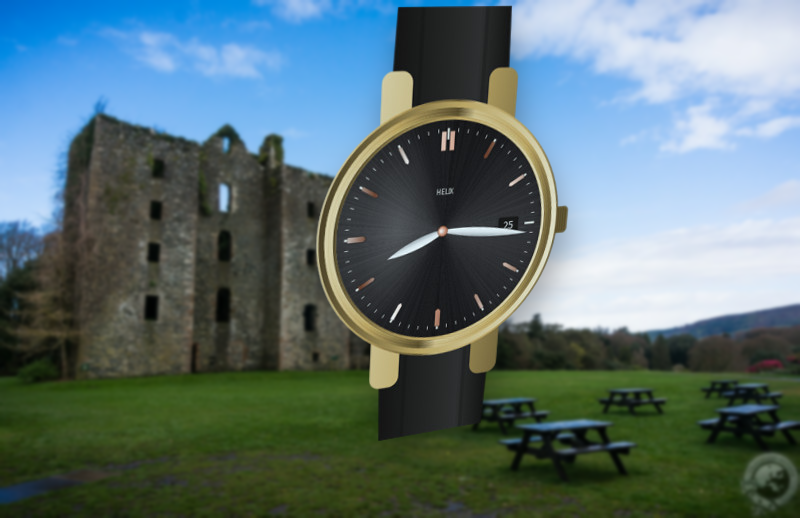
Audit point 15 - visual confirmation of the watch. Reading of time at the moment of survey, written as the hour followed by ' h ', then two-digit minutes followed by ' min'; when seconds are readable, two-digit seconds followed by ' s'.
8 h 16 min
